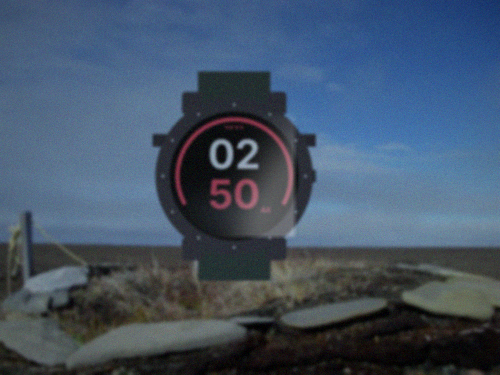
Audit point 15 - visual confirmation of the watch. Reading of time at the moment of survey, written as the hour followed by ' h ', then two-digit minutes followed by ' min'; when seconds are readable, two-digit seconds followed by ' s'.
2 h 50 min
